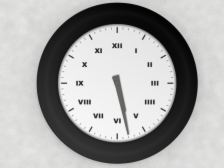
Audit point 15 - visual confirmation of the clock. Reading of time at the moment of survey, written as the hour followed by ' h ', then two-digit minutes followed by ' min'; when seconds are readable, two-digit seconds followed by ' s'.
5 h 28 min
